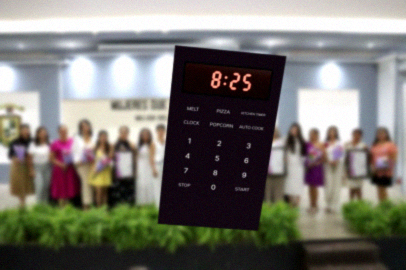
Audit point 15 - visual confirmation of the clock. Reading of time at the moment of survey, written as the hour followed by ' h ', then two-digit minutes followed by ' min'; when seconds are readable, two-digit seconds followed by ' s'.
8 h 25 min
